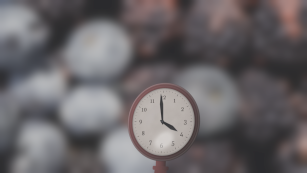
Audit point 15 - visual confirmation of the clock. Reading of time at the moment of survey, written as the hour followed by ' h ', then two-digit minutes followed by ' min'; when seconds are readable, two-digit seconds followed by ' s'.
3 h 59 min
